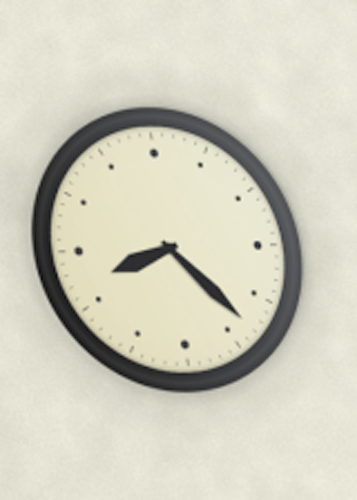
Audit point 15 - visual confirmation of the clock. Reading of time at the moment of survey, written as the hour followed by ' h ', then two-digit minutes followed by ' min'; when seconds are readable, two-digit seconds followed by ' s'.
8 h 23 min
